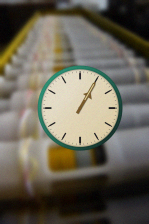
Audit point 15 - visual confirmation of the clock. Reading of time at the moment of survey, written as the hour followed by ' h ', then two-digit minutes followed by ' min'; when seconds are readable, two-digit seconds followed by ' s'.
1 h 05 min
